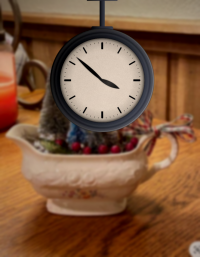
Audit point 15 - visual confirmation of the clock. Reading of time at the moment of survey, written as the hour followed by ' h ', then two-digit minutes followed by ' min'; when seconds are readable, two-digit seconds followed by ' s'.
3 h 52 min
